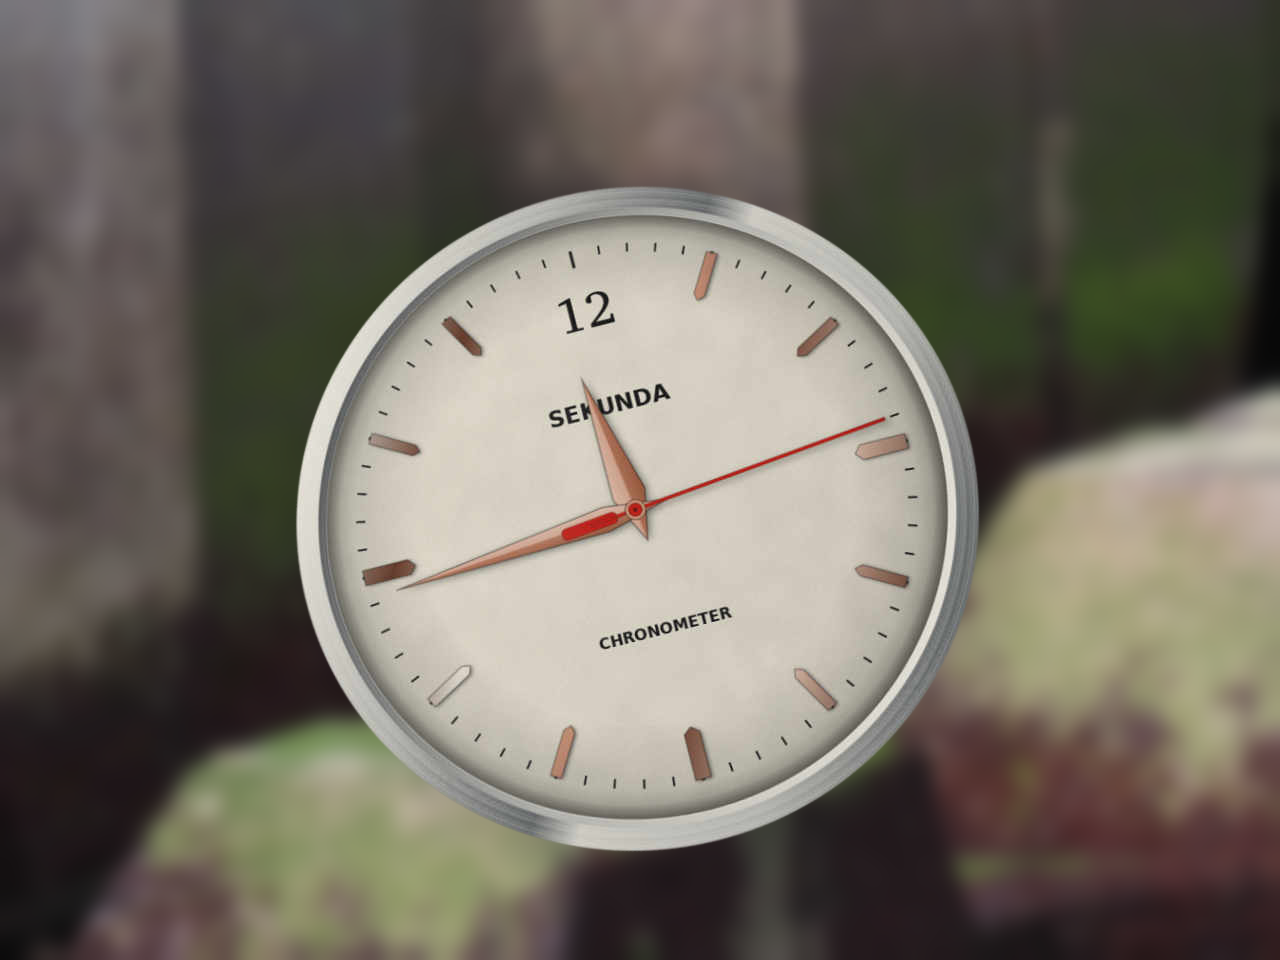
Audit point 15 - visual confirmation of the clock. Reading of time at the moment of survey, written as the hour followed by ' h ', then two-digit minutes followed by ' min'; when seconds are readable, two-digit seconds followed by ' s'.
11 h 44 min 14 s
